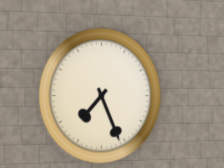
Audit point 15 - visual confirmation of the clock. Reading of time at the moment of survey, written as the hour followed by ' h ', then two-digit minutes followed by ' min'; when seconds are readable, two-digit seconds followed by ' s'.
7 h 26 min
